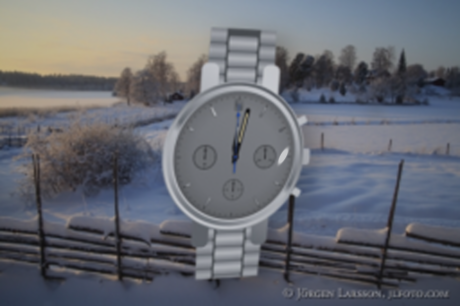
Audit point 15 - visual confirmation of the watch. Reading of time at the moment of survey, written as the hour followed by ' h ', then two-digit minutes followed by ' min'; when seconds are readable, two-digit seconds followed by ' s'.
12 h 02 min
